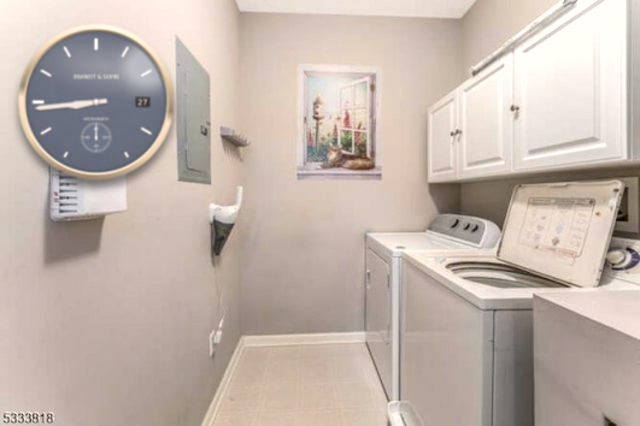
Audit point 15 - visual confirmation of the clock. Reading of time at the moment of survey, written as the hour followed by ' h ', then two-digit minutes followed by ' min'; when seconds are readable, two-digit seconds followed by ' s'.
8 h 44 min
